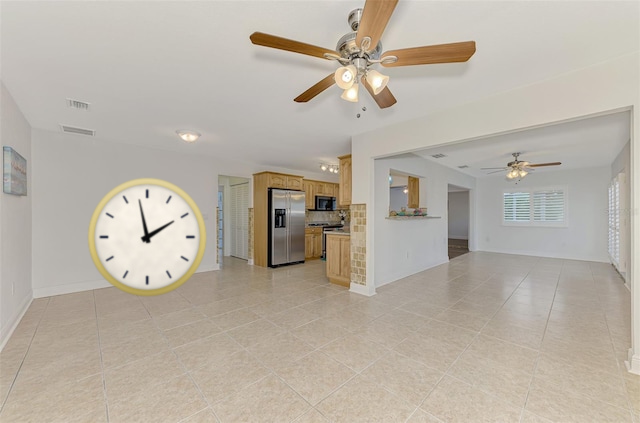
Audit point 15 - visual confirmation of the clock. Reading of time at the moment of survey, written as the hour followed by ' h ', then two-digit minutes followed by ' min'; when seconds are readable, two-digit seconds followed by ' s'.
1 h 58 min
